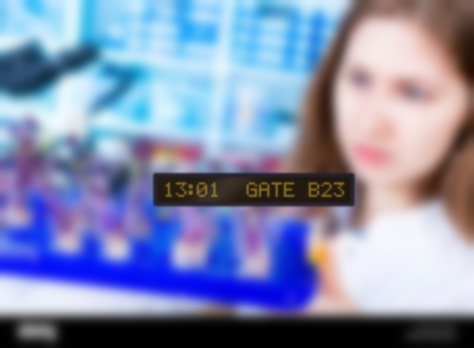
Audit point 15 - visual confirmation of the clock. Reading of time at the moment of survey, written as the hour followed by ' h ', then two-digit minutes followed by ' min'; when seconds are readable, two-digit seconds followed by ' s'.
13 h 01 min
